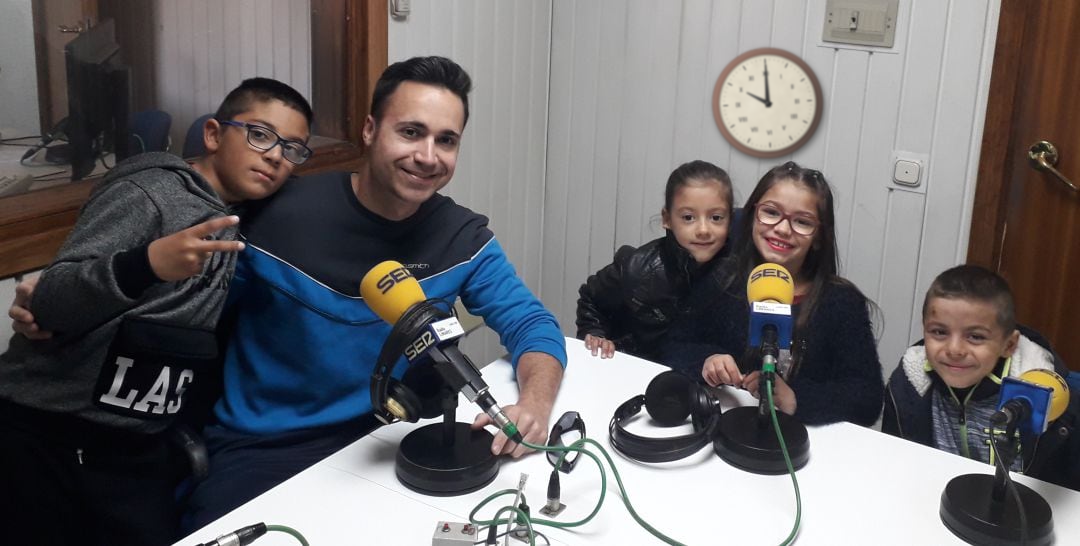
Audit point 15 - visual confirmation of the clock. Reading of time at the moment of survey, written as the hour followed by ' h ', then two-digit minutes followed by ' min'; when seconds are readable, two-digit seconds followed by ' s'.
10 h 00 min
